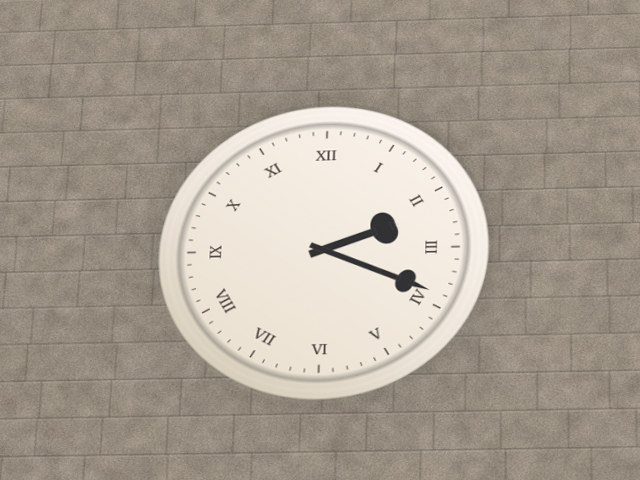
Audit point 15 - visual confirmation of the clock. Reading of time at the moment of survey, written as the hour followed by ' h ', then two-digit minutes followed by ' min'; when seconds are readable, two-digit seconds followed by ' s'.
2 h 19 min
